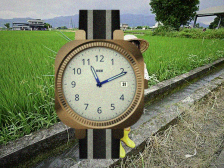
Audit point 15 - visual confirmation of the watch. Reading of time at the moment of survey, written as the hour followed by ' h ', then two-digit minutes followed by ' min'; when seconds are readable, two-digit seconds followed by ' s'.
11 h 11 min
